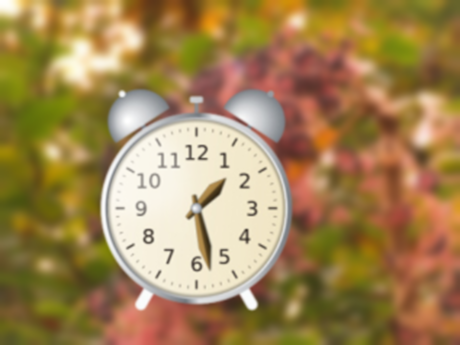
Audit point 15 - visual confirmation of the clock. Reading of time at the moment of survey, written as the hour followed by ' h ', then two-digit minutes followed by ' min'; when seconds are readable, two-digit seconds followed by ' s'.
1 h 28 min
